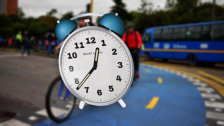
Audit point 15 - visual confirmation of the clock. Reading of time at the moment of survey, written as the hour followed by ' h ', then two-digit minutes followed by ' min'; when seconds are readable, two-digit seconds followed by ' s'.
12 h 38 min
